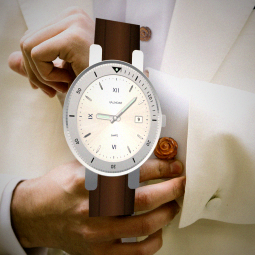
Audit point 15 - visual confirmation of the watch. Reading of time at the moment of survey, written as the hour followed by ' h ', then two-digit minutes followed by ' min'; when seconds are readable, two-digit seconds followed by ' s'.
9 h 08 min
